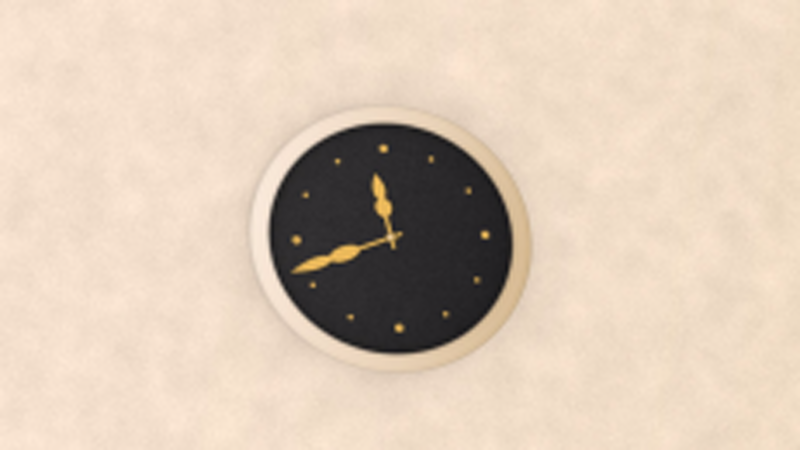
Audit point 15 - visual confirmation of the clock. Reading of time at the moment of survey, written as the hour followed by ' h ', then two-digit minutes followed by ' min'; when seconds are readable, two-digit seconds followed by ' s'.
11 h 42 min
